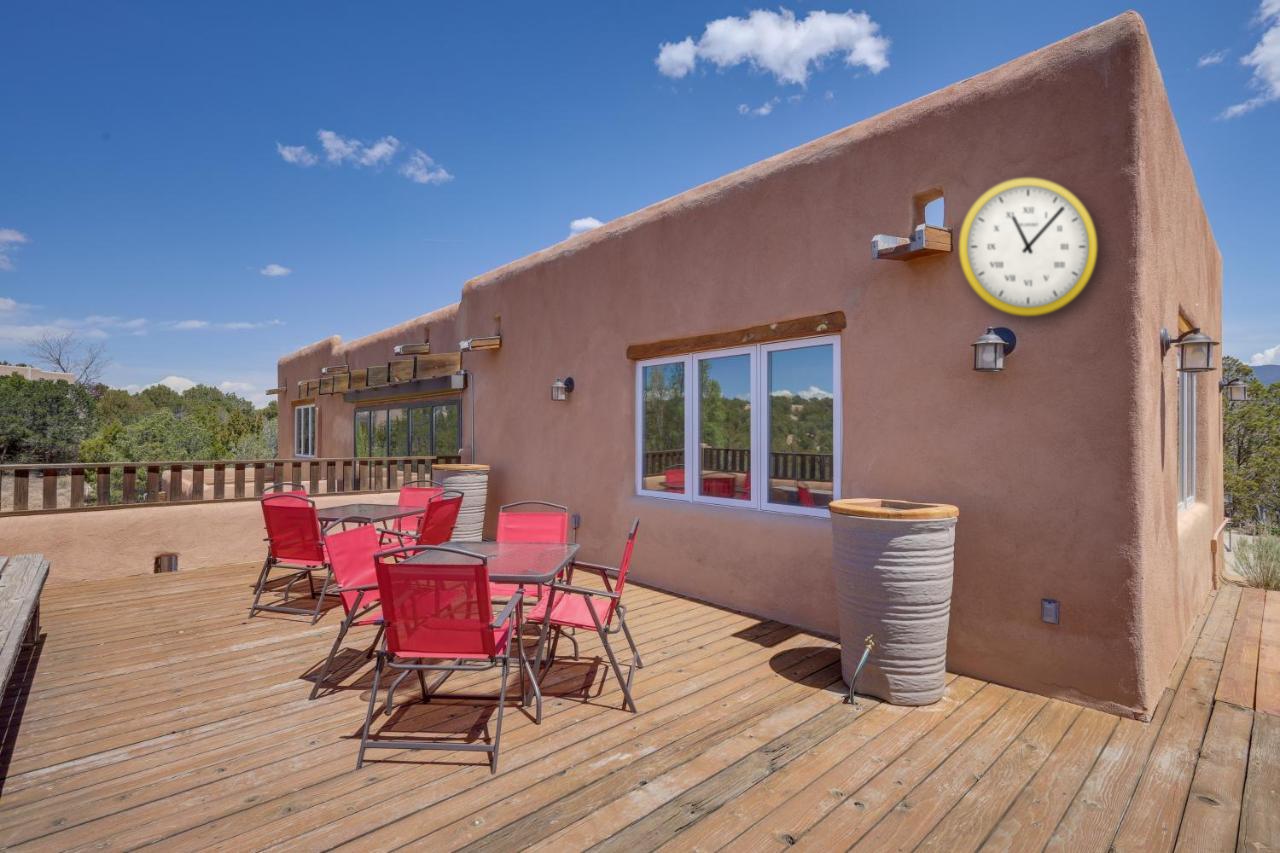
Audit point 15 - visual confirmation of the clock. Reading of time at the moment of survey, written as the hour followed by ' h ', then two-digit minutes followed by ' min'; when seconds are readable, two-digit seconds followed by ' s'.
11 h 07 min
